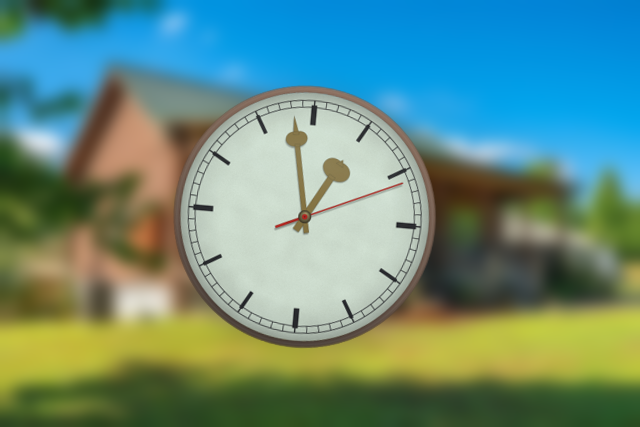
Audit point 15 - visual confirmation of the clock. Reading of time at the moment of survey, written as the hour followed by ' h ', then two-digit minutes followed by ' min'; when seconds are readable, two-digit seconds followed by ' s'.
12 h 58 min 11 s
